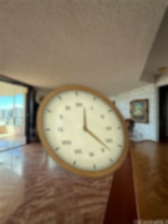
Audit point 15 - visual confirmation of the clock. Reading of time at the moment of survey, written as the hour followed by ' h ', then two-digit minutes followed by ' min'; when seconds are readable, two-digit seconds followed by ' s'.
12 h 23 min
